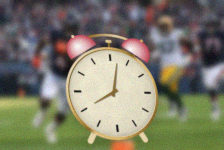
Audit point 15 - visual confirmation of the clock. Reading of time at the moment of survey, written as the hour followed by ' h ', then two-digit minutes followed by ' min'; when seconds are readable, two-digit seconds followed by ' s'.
8 h 02 min
